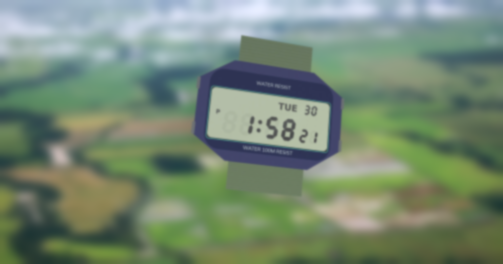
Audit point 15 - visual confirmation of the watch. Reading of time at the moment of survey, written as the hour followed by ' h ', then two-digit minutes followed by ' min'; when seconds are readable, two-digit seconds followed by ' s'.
1 h 58 min 21 s
